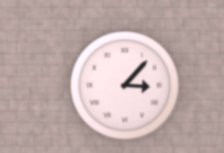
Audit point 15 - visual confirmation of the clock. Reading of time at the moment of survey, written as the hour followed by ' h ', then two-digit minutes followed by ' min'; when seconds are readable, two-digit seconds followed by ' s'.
3 h 07 min
